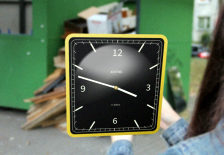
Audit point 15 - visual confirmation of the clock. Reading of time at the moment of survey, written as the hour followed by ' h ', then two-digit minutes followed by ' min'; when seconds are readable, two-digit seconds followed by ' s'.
3 h 48 min
